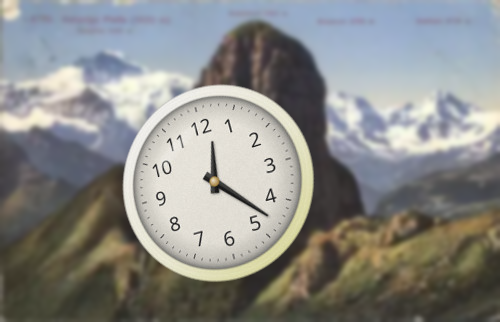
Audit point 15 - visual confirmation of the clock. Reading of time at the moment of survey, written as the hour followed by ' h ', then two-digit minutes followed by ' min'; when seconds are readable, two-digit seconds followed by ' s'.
12 h 23 min
